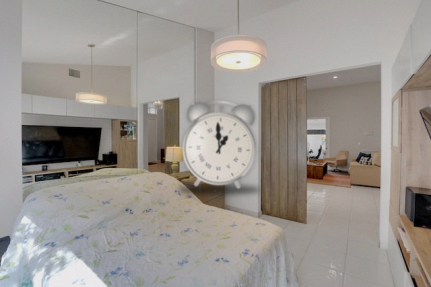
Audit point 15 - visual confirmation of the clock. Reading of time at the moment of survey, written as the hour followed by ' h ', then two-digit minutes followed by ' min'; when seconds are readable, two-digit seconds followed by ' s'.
12 h 59 min
